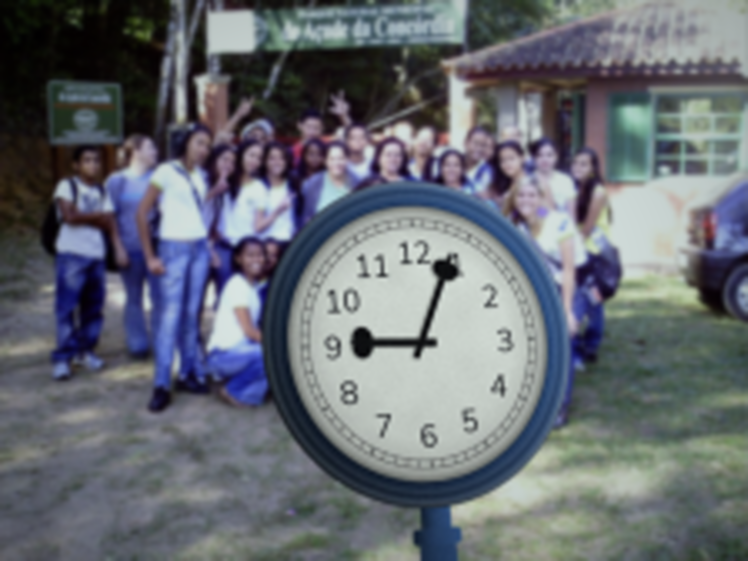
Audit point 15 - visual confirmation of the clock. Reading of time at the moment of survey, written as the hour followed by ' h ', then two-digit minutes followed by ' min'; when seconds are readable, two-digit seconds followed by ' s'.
9 h 04 min
